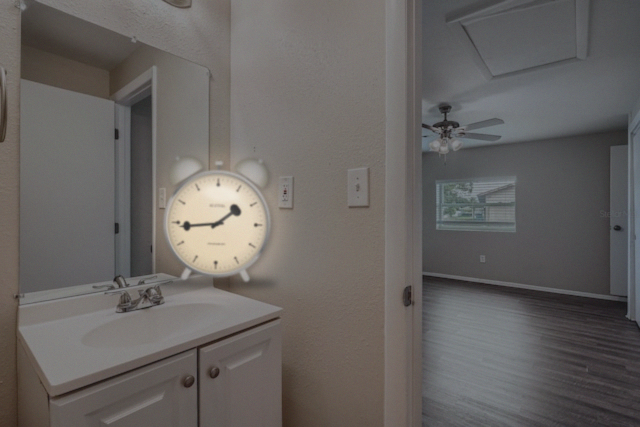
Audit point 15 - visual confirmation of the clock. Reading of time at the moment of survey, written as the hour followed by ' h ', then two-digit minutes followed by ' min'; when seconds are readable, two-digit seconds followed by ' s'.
1 h 44 min
